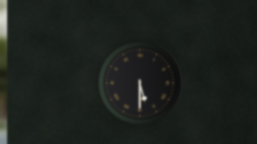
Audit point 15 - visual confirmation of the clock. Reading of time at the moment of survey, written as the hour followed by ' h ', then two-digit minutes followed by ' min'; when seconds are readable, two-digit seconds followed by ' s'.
5 h 30 min
